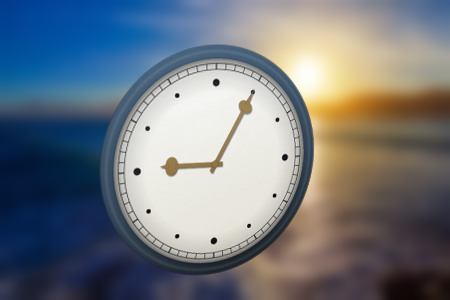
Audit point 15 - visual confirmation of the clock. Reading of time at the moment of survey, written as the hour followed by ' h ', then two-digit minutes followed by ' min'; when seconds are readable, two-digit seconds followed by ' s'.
9 h 05 min
